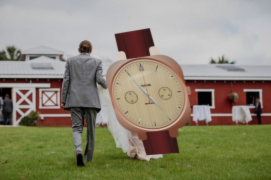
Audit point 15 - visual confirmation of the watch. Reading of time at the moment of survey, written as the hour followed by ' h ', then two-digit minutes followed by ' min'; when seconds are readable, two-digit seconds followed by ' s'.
4 h 55 min
